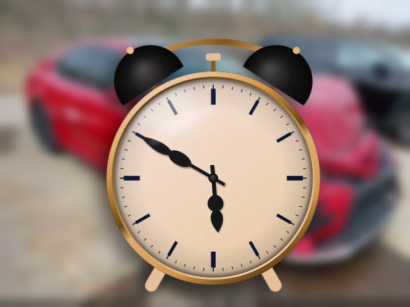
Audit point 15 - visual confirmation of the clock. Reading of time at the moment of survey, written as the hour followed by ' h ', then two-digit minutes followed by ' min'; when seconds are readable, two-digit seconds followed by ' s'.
5 h 50 min
